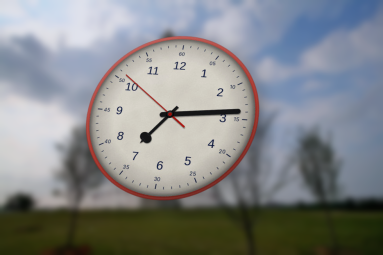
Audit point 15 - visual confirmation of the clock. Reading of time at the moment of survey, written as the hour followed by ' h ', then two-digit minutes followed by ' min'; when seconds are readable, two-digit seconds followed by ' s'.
7 h 13 min 51 s
